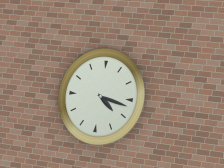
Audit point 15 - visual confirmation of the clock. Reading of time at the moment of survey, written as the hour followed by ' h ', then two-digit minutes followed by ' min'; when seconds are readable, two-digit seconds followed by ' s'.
4 h 17 min
